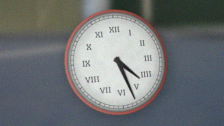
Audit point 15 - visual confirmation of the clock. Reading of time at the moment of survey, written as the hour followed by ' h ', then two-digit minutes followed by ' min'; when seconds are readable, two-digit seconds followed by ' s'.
4 h 27 min
